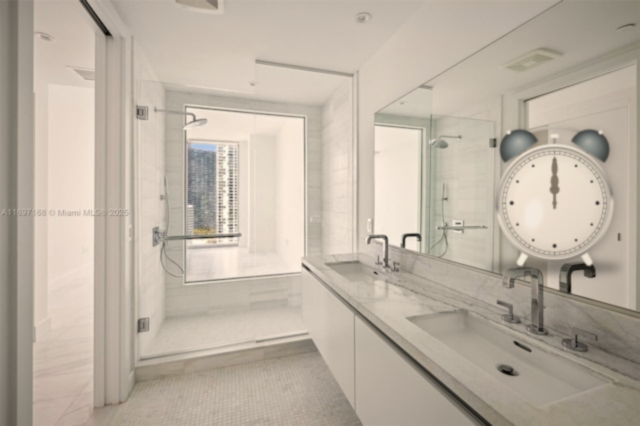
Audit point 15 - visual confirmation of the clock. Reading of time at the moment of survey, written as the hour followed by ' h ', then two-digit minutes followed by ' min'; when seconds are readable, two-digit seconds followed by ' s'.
12 h 00 min
